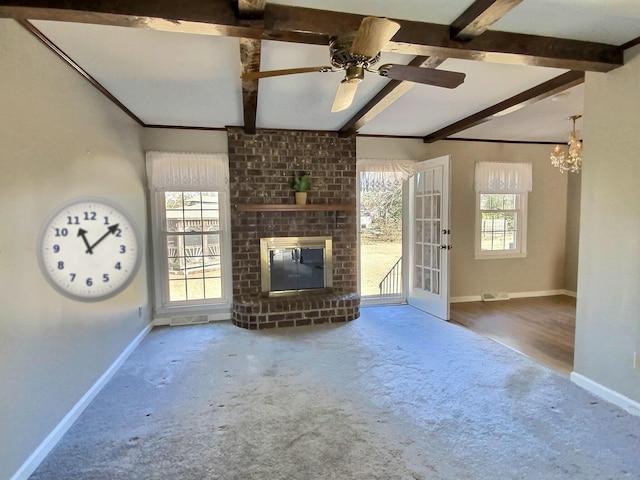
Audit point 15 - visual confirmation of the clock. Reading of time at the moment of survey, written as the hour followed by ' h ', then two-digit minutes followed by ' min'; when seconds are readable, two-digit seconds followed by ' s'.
11 h 08 min
